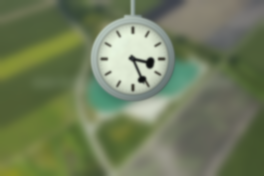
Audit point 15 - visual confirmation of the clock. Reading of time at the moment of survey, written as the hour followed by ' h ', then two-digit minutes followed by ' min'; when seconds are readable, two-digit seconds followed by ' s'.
3 h 26 min
